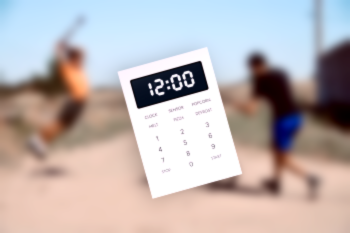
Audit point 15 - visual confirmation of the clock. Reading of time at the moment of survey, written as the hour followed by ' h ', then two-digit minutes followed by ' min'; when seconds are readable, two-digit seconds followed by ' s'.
12 h 00 min
